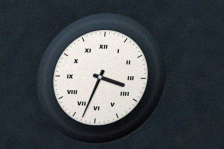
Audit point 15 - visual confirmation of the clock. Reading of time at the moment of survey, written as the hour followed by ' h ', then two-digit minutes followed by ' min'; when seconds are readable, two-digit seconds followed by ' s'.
3 h 33 min
